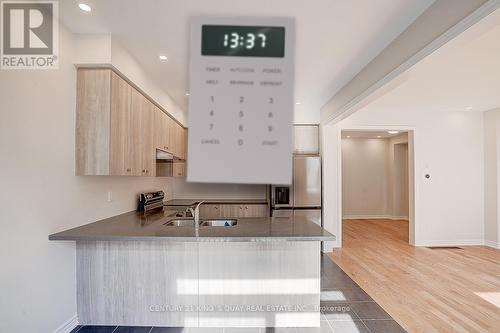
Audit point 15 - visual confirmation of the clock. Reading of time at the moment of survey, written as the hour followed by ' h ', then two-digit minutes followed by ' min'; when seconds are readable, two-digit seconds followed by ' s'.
13 h 37 min
